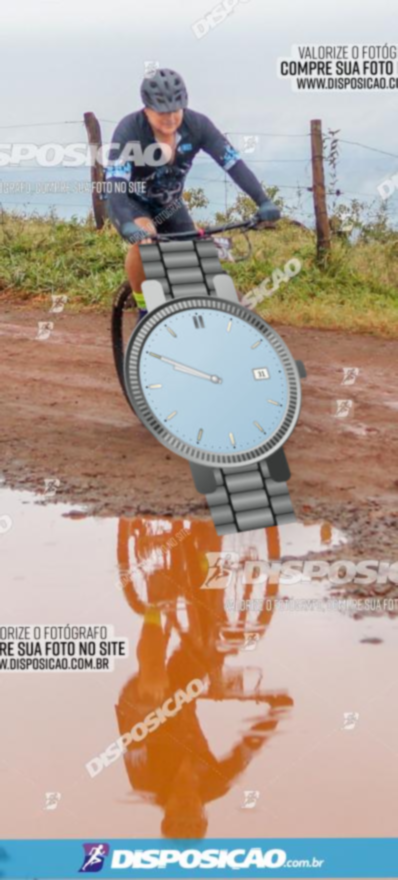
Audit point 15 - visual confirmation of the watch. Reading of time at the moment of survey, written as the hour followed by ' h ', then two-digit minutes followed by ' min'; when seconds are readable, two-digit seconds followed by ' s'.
9 h 50 min
